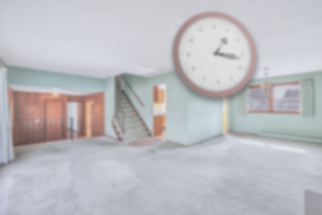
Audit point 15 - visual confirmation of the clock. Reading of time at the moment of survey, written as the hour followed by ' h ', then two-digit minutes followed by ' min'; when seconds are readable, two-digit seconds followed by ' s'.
1 h 17 min
